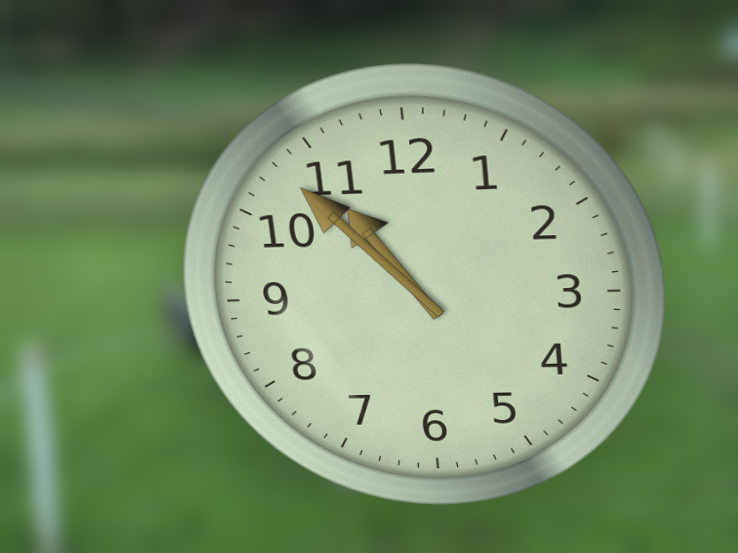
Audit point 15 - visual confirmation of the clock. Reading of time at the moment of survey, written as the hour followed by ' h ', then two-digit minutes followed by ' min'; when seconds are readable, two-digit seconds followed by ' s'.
10 h 53 min
